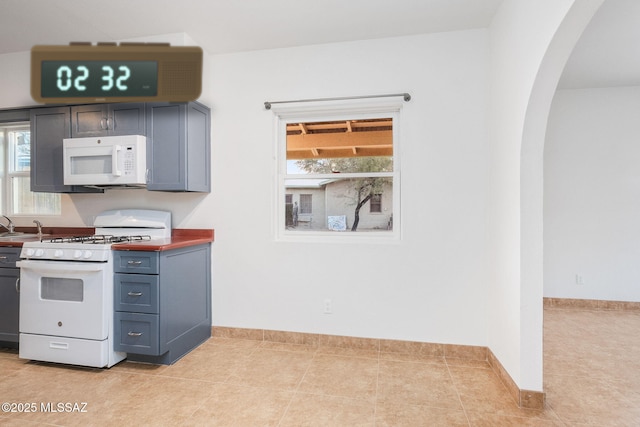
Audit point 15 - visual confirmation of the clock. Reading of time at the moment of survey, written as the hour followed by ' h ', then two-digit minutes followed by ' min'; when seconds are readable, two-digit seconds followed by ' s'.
2 h 32 min
